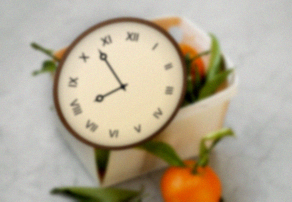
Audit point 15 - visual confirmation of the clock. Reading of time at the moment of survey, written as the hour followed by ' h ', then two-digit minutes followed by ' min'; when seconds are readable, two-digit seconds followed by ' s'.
7 h 53 min
